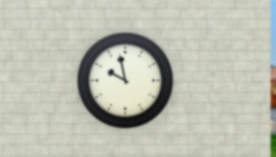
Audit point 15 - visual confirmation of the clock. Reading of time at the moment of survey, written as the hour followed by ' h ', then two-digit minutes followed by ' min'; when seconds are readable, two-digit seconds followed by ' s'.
9 h 58 min
